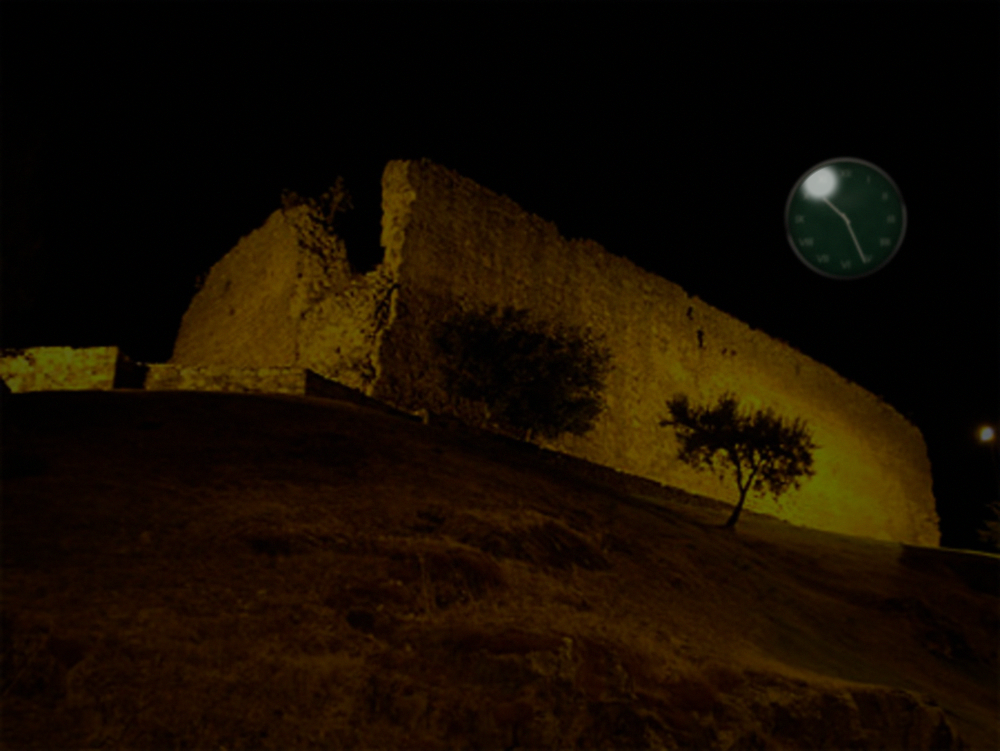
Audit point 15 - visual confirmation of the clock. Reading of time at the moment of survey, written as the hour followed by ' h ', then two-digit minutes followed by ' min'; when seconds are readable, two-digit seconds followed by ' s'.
10 h 26 min
